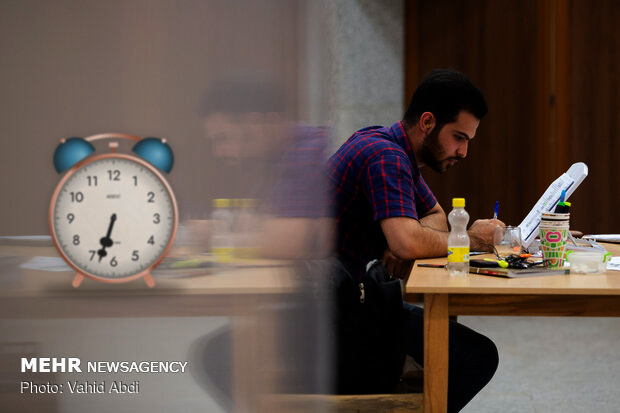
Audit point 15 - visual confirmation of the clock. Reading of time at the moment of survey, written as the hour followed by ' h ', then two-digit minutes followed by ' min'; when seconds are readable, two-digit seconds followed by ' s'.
6 h 33 min
